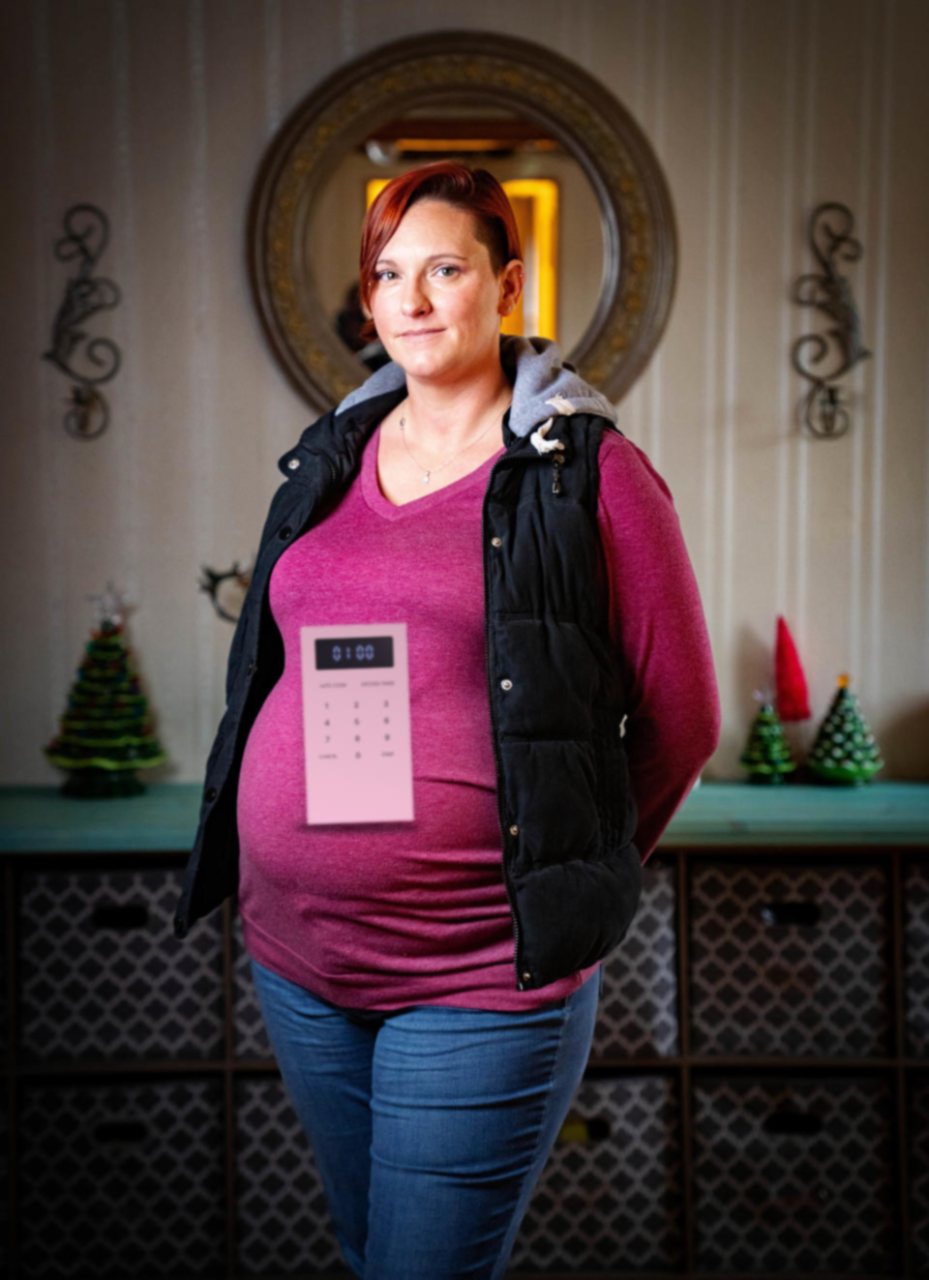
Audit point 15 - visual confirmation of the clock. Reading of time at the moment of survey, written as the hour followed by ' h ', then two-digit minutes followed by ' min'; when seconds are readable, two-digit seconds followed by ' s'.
1 h 00 min
